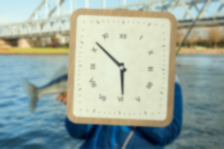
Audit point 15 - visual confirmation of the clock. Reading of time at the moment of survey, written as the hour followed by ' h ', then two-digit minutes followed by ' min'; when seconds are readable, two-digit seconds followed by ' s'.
5 h 52 min
